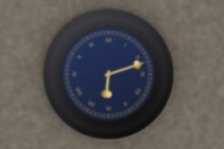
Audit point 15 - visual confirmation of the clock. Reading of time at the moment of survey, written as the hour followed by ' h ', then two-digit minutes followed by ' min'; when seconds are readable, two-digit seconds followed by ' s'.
6 h 12 min
